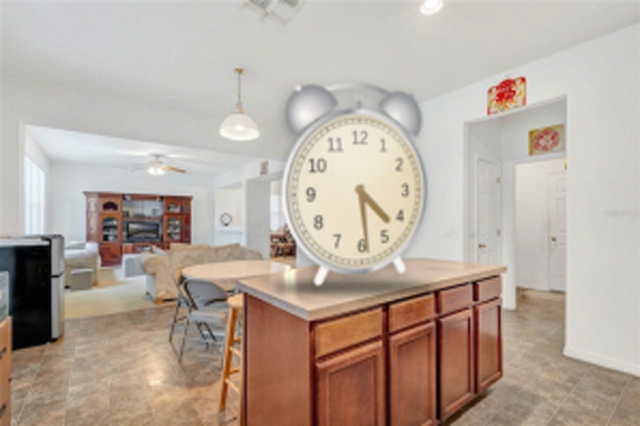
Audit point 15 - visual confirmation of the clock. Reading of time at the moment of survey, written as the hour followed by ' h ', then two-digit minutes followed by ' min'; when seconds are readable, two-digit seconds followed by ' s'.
4 h 29 min
